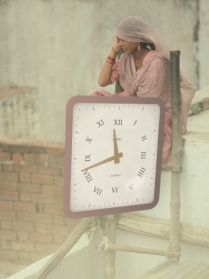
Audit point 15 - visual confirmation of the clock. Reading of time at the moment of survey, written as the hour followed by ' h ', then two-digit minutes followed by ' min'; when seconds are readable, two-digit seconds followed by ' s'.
11 h 42 min
